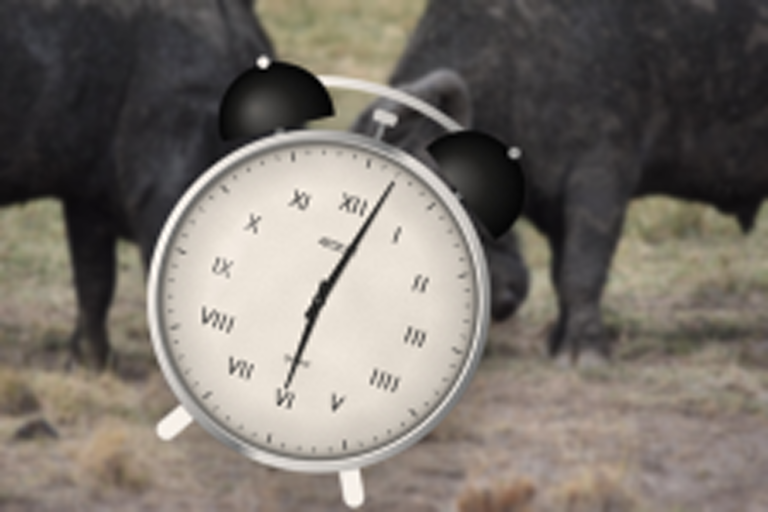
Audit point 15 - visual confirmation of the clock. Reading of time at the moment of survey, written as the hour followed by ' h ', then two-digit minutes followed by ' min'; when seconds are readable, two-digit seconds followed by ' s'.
6 h 02 min
